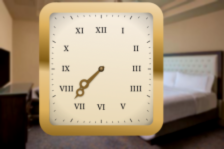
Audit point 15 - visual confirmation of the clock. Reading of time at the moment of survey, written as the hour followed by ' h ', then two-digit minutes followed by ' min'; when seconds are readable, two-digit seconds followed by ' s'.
7 h 37 min
